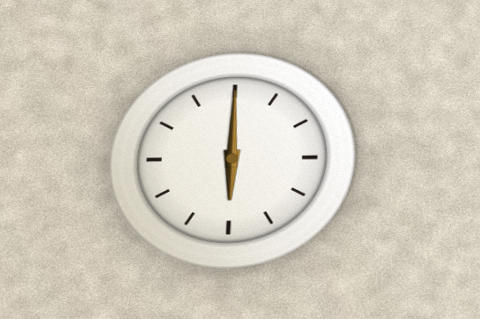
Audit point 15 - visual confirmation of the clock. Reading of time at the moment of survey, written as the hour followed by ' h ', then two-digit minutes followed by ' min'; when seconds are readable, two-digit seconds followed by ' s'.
6 h 00 min
